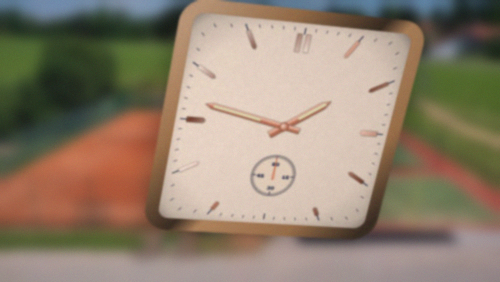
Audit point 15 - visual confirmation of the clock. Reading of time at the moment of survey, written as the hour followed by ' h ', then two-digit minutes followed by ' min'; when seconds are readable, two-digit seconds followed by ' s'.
1 h 47 min
